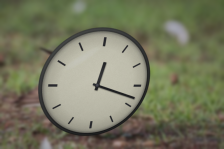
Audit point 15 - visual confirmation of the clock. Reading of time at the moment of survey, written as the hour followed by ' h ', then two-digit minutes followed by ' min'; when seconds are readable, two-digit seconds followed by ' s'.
12 h 18 min
